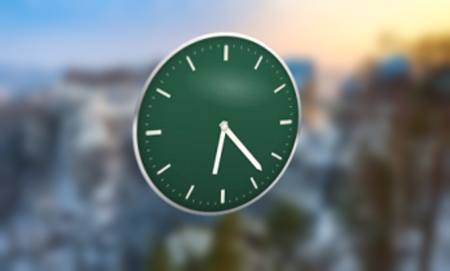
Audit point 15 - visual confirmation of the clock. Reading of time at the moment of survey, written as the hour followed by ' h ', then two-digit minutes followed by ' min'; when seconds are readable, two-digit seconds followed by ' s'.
6 h 23 min
